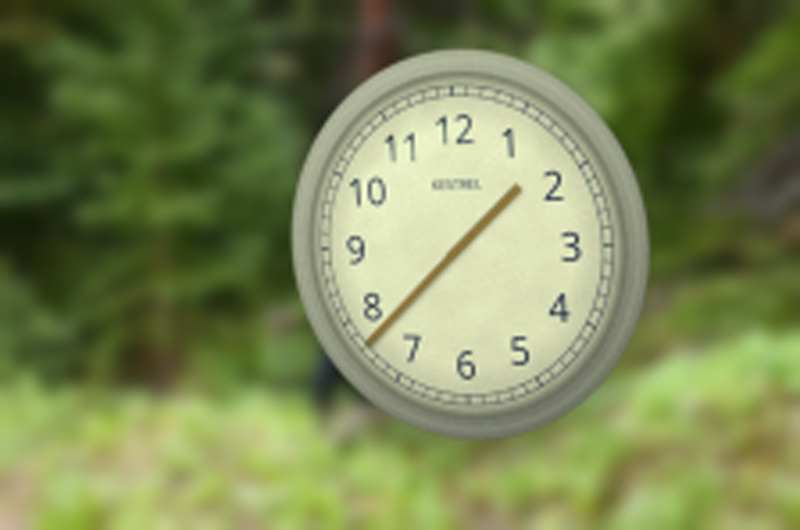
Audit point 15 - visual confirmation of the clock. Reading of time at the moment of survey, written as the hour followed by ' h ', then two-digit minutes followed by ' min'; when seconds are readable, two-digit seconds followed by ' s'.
1 h 38 min
